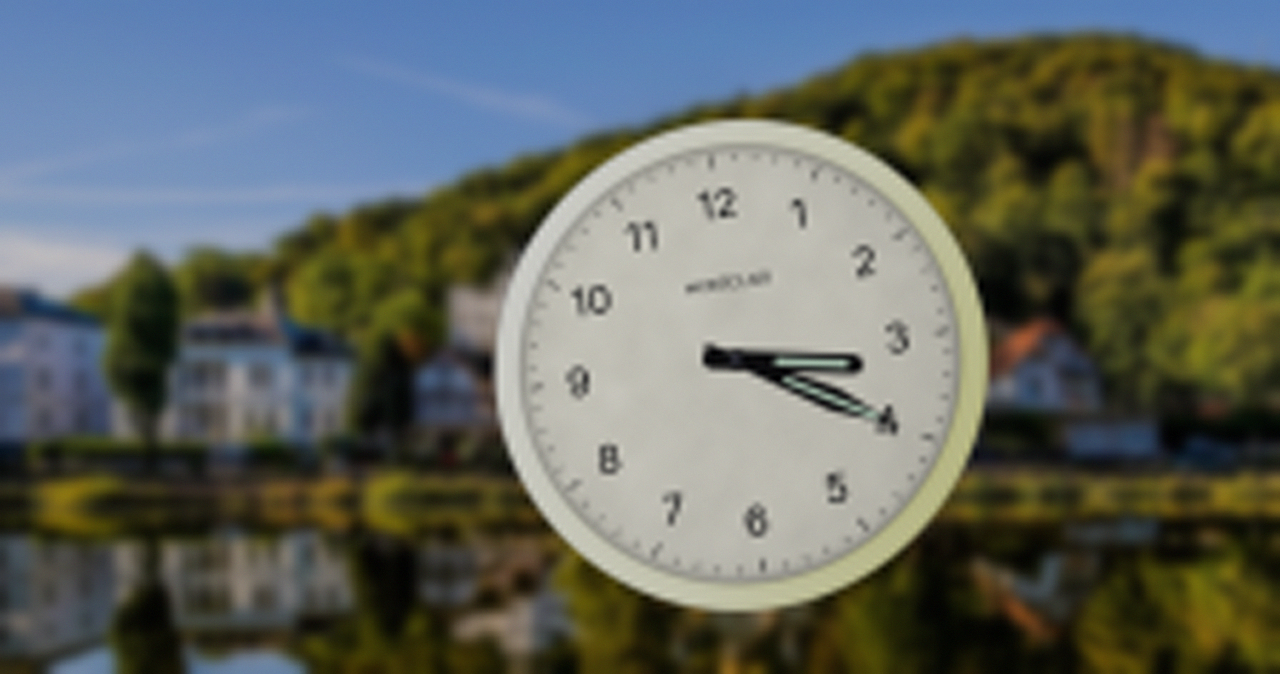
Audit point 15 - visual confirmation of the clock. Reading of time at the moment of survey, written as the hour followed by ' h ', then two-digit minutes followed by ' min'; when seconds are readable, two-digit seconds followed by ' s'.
3 h 20 min
